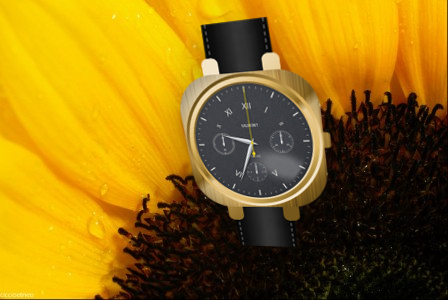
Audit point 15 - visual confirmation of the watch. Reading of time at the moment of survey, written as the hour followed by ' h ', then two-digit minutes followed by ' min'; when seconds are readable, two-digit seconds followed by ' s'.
9 h 34 min
